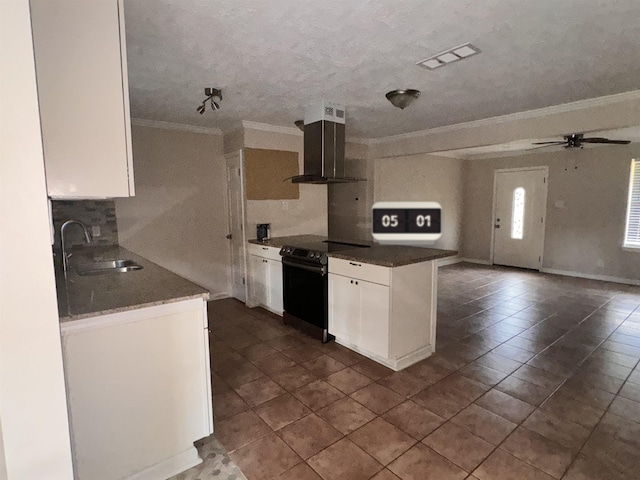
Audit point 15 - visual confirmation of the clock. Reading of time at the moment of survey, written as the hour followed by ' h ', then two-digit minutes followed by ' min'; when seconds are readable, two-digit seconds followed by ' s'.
5 h 01 min
